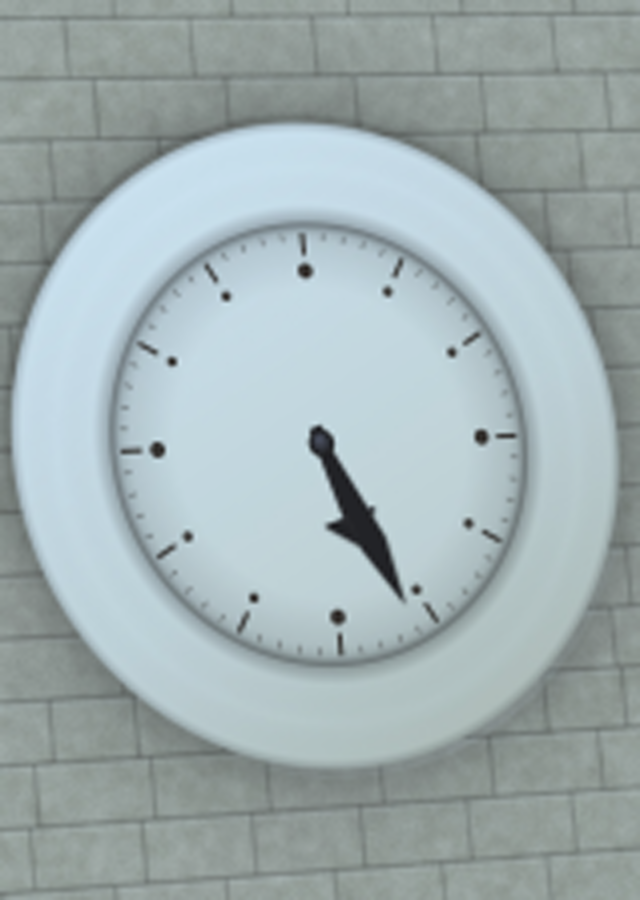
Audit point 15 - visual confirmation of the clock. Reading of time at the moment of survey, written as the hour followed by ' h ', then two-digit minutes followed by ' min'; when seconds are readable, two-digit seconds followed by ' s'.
5 h 26 min
